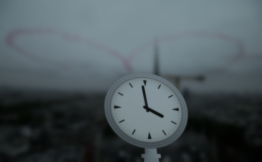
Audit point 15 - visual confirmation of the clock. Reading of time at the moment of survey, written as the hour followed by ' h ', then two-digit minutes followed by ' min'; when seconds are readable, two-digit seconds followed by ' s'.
3 h 59 min
